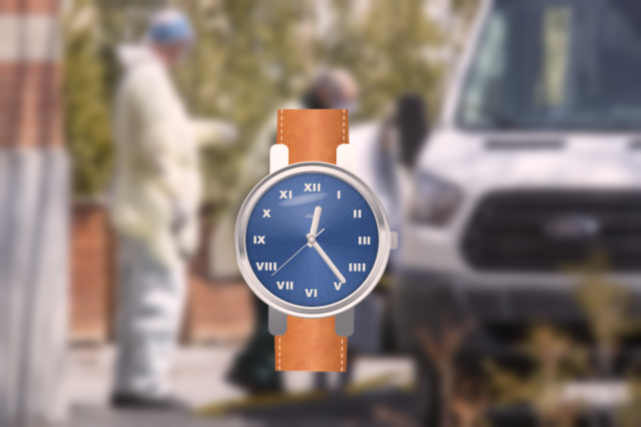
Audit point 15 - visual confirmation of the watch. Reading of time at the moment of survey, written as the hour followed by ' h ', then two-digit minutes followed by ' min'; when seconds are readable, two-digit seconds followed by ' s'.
12 h 23 min 38 s
